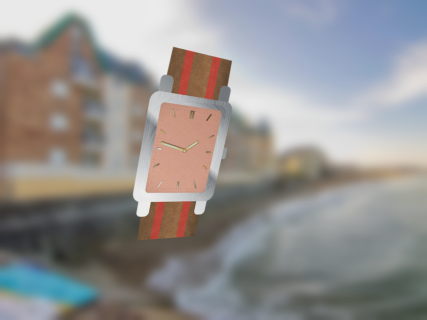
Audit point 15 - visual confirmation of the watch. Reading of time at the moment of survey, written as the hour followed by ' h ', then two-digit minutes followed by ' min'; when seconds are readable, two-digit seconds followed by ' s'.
1 h 47 min
